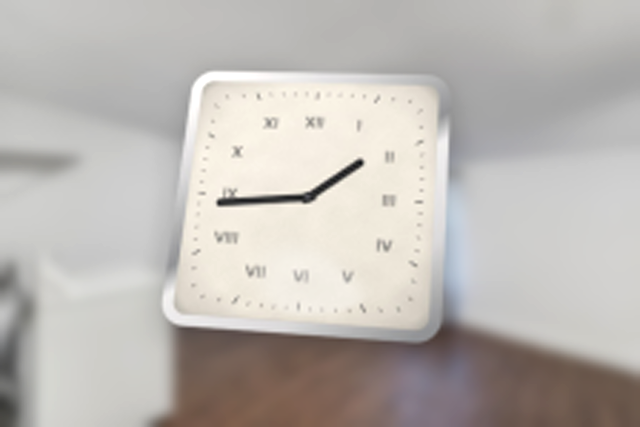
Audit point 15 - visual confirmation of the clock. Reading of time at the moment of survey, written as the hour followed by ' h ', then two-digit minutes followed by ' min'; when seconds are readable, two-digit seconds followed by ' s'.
1 h 44 min
